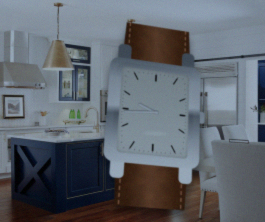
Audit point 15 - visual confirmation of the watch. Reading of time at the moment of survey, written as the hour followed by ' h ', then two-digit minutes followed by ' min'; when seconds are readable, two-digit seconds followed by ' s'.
9 h 44 min
